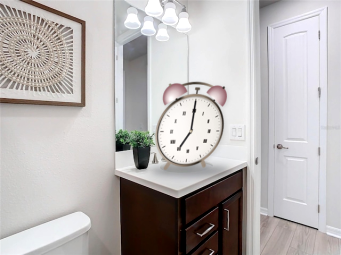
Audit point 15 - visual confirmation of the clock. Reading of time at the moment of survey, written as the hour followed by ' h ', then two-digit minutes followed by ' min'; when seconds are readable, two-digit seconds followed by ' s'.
7 h 00 min
